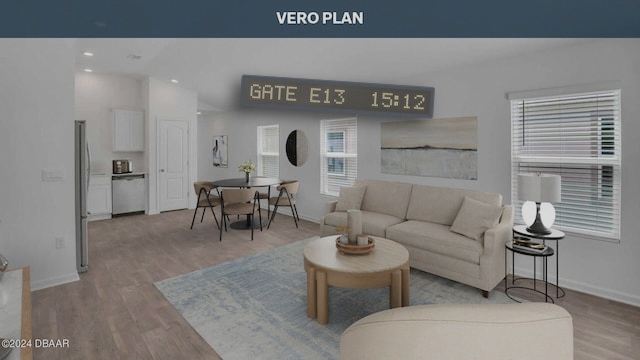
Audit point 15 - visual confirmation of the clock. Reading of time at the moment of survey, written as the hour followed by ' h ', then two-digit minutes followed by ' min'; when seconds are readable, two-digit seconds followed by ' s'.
15 h 12 min
